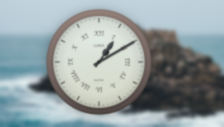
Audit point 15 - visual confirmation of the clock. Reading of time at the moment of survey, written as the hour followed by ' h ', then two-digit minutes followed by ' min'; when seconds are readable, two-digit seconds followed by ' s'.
1 h 10 min
